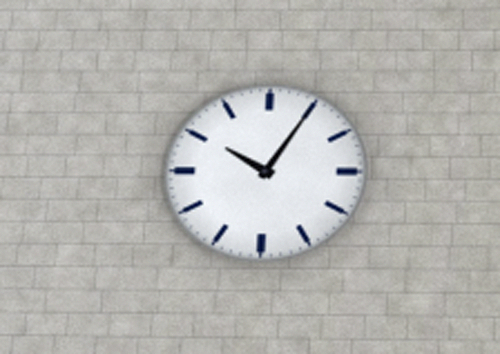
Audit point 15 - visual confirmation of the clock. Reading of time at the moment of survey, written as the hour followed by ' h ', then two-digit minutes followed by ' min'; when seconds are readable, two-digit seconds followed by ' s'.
10 h 05 min
